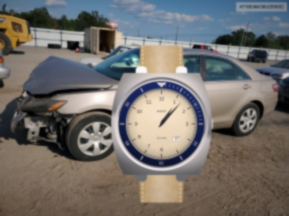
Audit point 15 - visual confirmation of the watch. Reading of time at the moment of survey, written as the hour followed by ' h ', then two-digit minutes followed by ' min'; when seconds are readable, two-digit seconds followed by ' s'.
1 h 07 min
